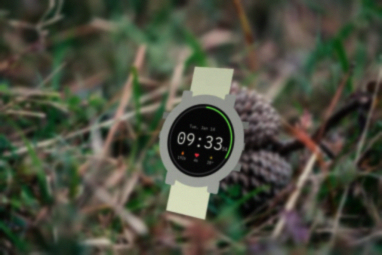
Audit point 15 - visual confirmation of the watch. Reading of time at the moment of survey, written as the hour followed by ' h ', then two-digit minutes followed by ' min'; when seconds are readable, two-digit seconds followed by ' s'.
9 h 33 min
